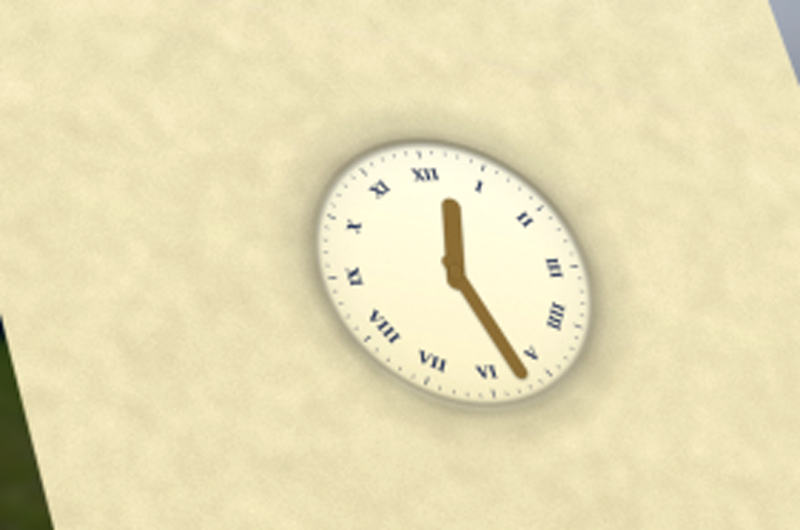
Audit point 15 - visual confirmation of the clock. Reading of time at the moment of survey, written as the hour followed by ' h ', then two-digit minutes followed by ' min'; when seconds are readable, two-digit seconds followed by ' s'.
12 h 27 min
